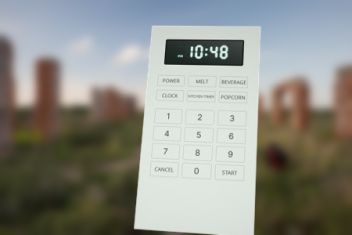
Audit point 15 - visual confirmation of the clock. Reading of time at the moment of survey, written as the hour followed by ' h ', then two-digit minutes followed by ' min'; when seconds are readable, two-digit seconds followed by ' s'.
10 h 48 min
